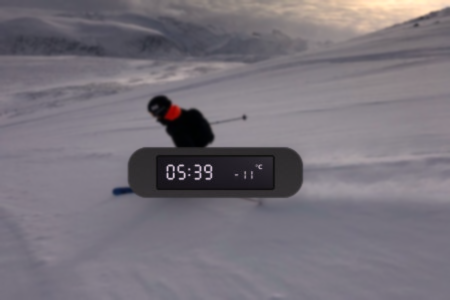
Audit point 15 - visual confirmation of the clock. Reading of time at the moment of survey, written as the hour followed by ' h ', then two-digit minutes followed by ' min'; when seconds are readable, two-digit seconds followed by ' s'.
5 h 39 min
